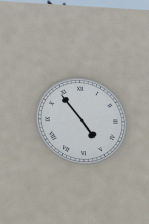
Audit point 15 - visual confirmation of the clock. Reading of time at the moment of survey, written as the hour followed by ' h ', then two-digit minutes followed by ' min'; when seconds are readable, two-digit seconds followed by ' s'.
4 h 54 min
